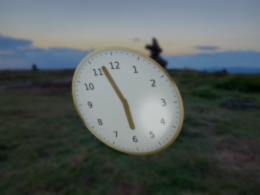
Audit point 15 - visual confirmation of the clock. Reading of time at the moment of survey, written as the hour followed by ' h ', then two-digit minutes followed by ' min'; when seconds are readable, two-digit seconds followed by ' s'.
5 h 57 min
